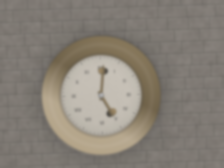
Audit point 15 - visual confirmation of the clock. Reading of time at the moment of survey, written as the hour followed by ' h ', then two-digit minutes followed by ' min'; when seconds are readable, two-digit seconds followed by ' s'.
5 h 01 min
